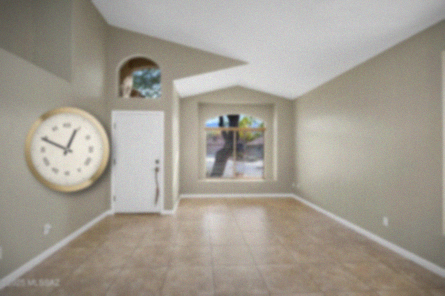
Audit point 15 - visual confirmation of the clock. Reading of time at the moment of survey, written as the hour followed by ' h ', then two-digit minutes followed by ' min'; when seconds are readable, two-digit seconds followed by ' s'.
12 h 49 min
